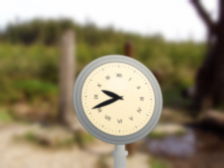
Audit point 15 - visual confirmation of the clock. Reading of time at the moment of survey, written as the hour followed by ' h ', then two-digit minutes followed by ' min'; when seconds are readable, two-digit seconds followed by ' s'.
9 h 41 min
